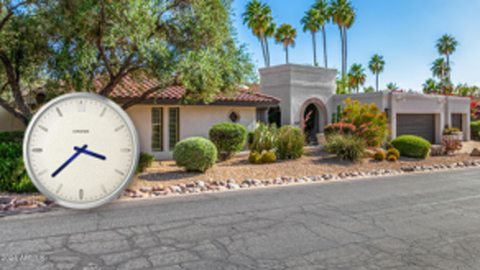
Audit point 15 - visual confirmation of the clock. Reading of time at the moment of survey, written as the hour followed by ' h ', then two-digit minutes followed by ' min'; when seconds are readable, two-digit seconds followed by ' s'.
3 h 38 min
